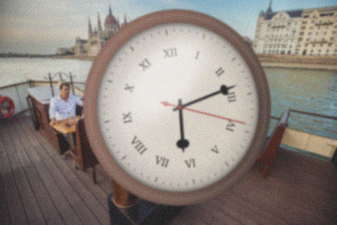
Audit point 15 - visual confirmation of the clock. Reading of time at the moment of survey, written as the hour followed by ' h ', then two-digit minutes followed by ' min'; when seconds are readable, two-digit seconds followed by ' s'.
6 h 13 min 19 s
